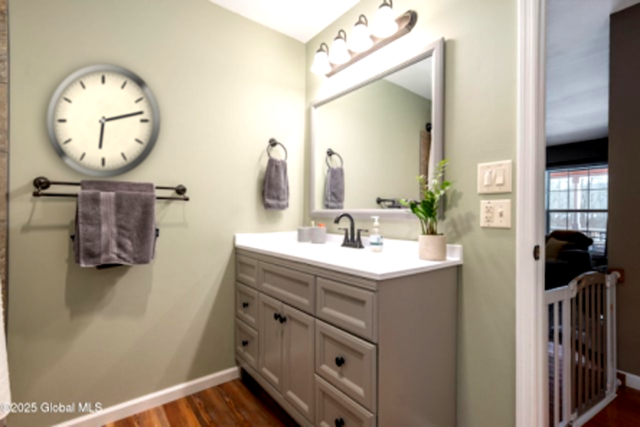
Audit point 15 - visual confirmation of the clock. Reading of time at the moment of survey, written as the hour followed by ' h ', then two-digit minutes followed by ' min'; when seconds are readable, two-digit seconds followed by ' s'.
6 h 13 min
